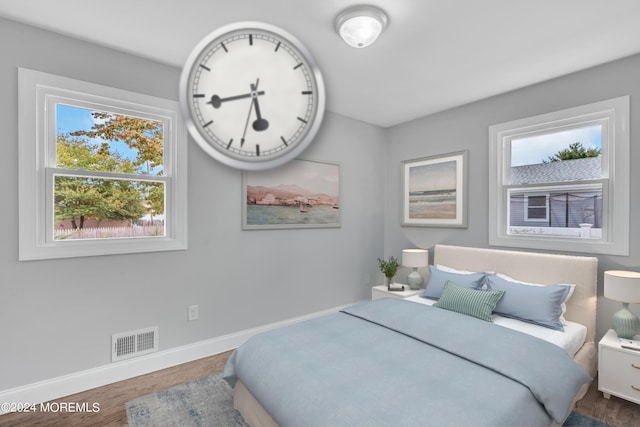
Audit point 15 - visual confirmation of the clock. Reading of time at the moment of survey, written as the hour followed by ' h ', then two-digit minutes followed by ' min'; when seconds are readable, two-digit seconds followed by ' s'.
5 h 43 min 33 s
